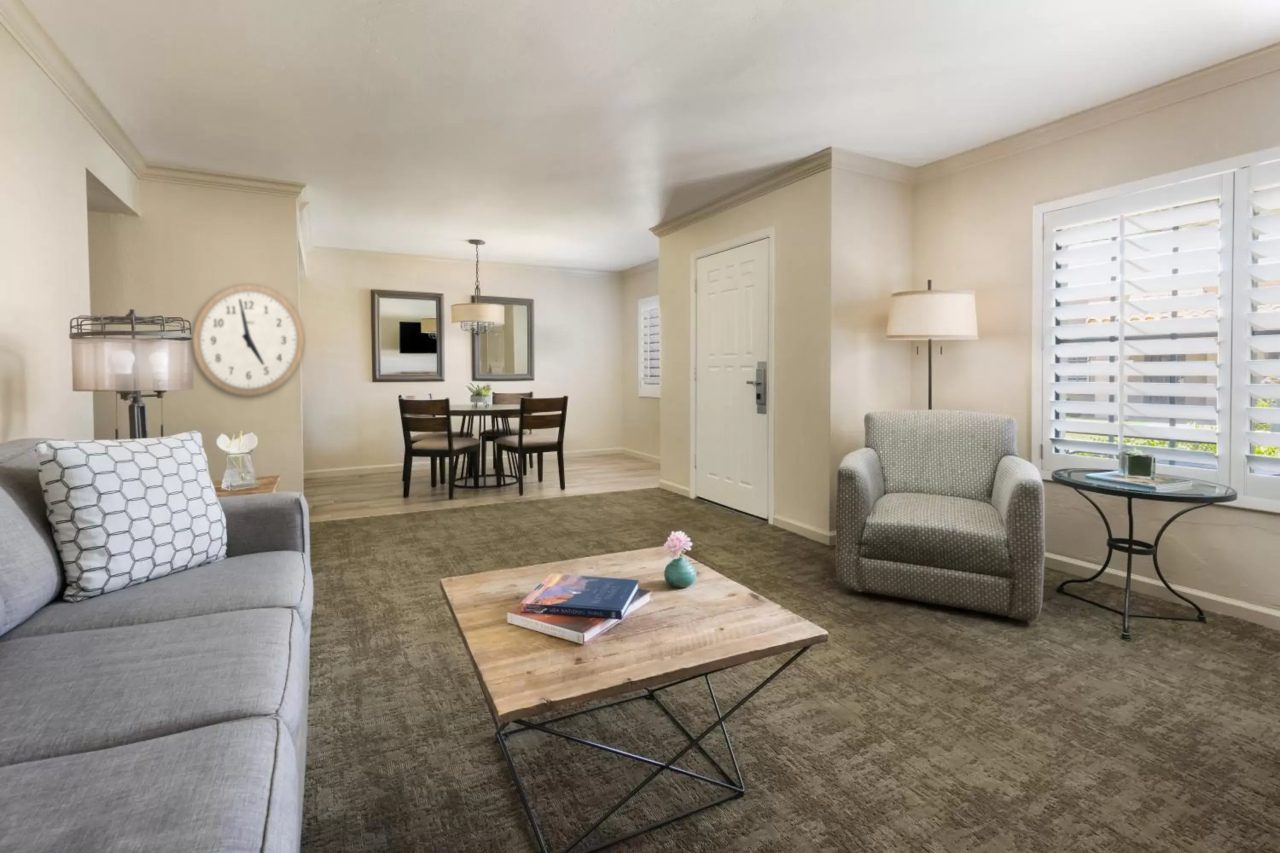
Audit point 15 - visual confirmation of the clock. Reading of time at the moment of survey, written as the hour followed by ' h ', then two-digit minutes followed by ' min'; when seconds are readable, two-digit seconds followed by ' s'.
4 h 58 min
